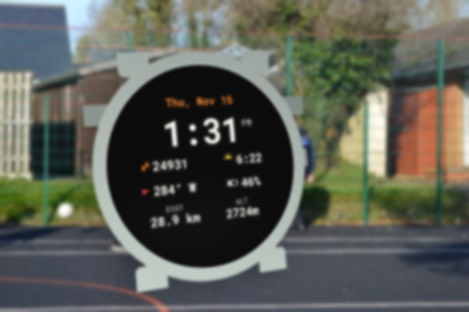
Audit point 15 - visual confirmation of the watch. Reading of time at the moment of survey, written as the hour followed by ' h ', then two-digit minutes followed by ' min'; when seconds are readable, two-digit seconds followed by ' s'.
1 h 31 min
